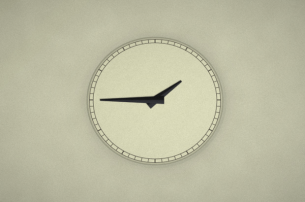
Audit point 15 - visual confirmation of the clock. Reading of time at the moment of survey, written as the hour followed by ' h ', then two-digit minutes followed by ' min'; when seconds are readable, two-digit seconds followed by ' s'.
1 h 45 min
